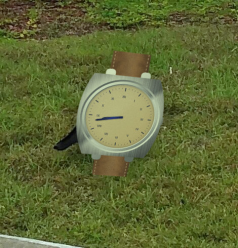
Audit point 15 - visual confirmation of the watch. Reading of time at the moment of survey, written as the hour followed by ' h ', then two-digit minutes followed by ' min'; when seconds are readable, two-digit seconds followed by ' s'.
8 h 43 min
